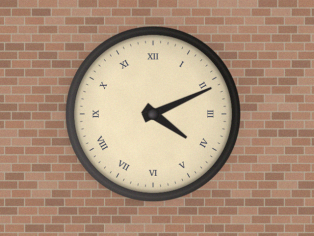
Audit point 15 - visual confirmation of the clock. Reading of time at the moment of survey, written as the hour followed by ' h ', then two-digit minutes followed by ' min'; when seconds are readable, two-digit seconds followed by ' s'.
4 h 11 min
